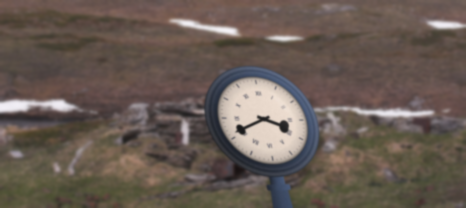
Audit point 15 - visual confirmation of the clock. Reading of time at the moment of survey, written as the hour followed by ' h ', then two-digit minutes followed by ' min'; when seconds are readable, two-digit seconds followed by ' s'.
3 h 41 min
